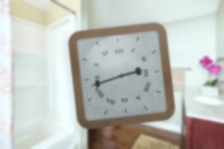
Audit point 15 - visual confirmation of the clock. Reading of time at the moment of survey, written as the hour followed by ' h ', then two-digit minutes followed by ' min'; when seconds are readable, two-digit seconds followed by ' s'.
2 h 43 min
